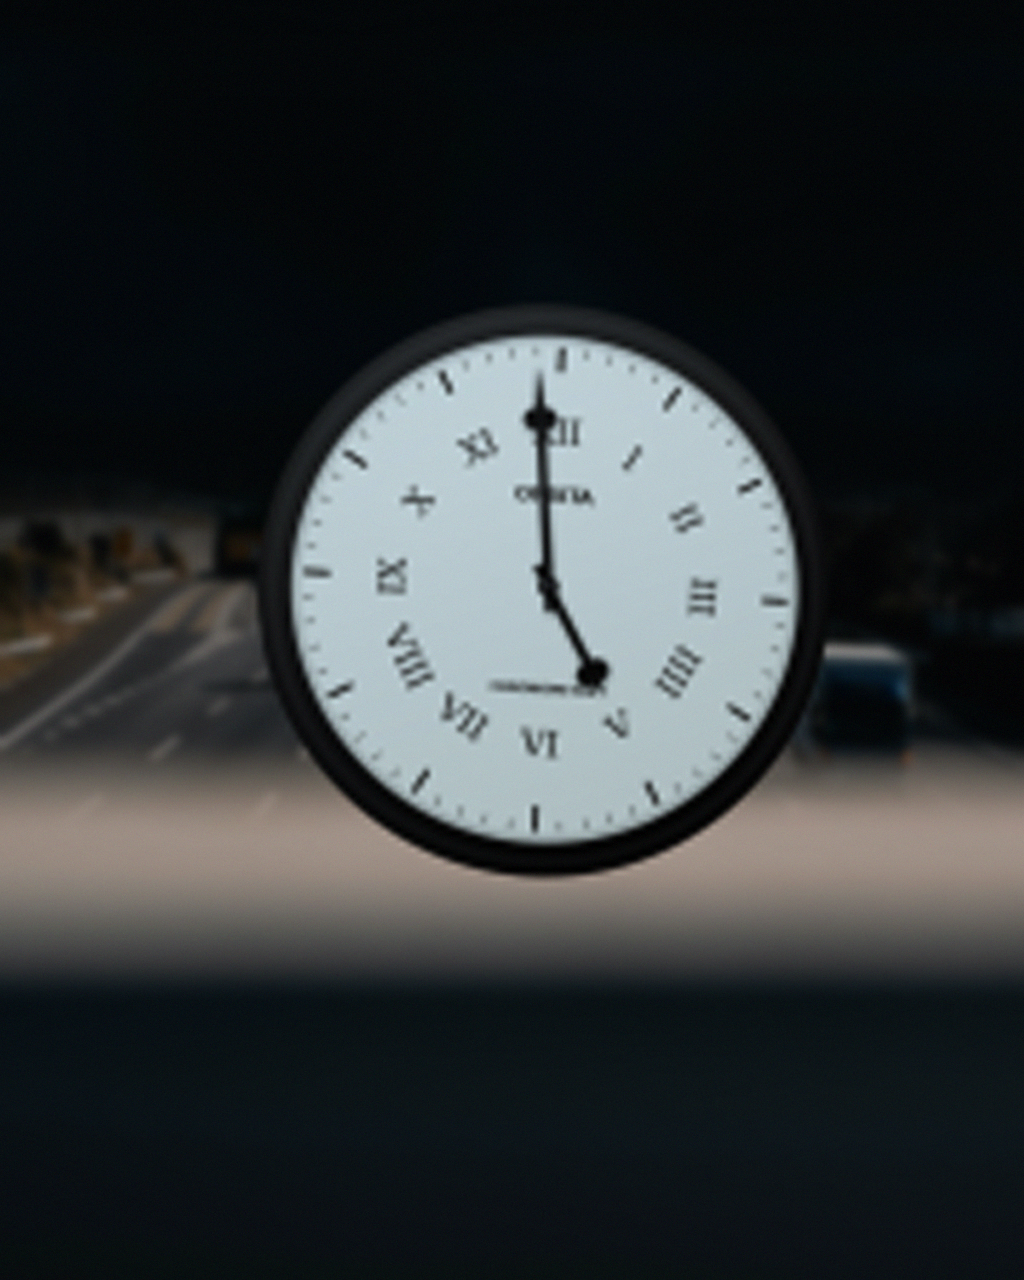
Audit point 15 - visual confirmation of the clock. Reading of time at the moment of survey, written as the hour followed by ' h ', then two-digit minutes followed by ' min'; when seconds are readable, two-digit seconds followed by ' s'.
4 h 59 min
